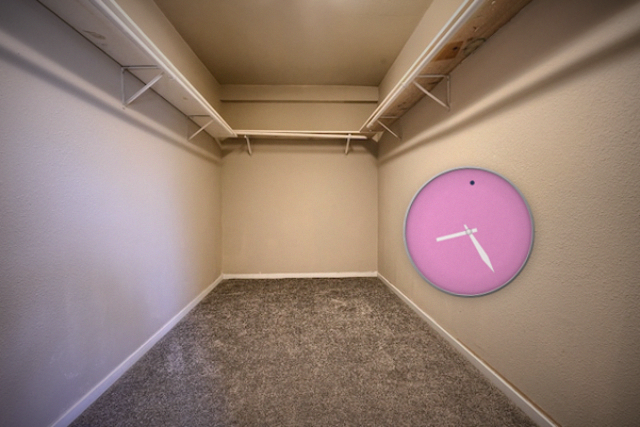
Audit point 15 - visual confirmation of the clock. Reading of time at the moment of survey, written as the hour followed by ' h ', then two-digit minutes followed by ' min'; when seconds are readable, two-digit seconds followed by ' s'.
8 h 24 min
